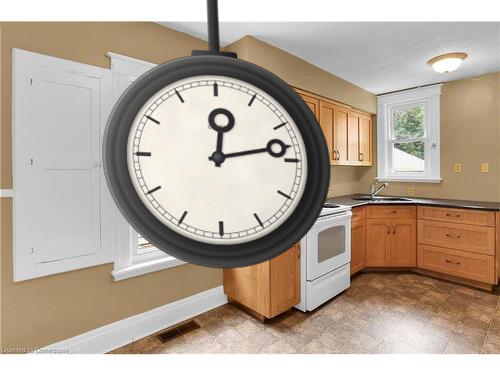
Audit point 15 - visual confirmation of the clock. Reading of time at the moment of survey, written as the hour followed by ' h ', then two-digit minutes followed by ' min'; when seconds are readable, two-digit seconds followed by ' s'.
12 h 13 min
